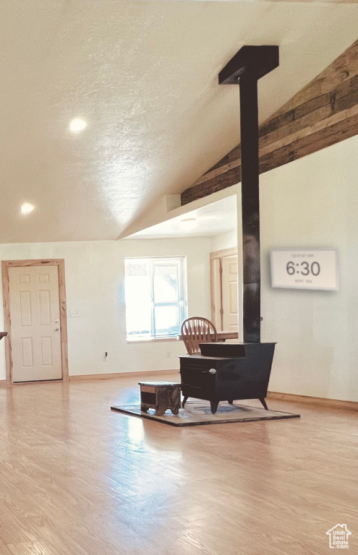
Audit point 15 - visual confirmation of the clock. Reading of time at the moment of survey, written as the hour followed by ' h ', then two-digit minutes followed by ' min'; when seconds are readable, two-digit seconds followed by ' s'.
6 h 30 min
